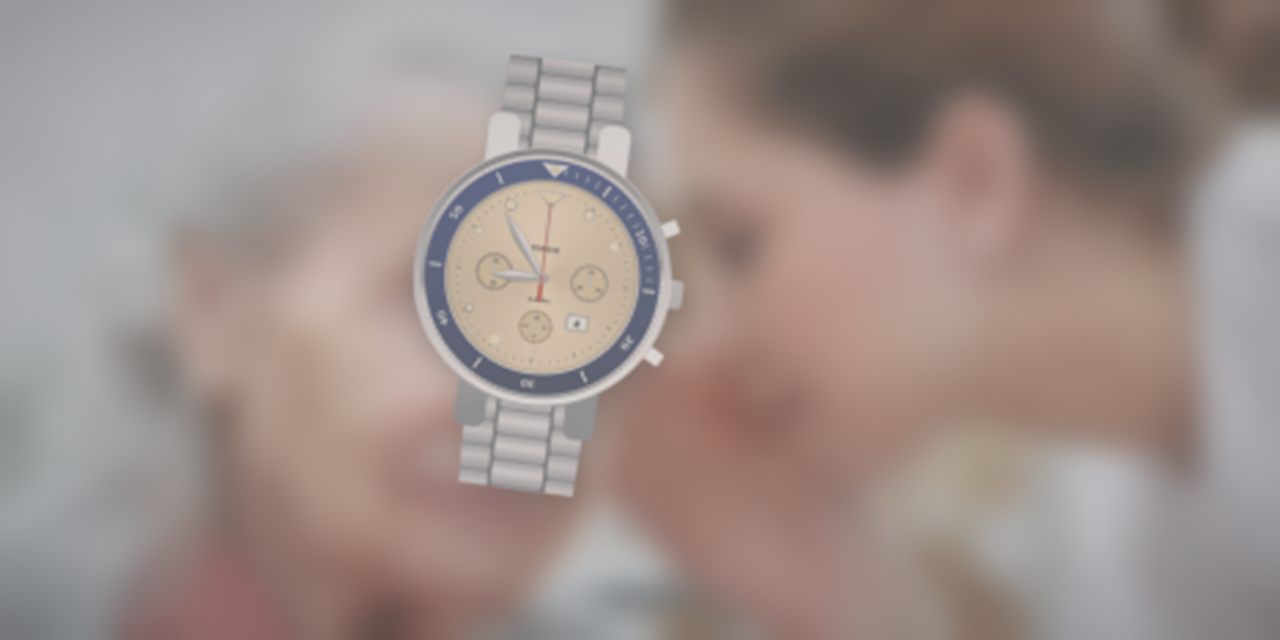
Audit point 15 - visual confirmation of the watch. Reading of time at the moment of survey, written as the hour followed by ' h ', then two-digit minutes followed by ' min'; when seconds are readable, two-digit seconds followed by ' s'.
8 h 54 min
